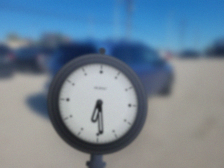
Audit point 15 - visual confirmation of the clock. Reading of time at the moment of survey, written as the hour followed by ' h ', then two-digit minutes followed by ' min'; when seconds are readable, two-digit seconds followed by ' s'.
6 h 29 min
